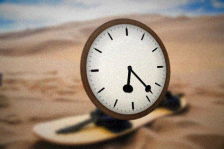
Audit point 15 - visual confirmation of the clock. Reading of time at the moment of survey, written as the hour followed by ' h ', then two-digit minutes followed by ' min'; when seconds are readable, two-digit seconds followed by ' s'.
6 h 23 min
